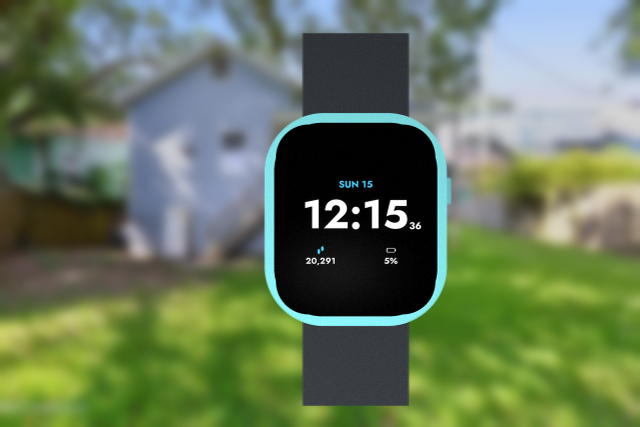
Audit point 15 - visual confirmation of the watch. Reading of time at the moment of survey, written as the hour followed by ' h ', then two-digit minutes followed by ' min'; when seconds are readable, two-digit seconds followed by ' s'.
12 h 15 min 36 s
